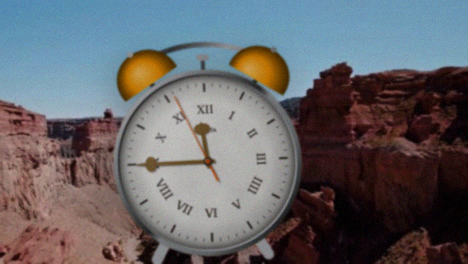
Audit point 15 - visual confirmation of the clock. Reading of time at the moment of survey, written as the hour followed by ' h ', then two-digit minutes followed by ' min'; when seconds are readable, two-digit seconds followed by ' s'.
11 h 44 min 56 s
